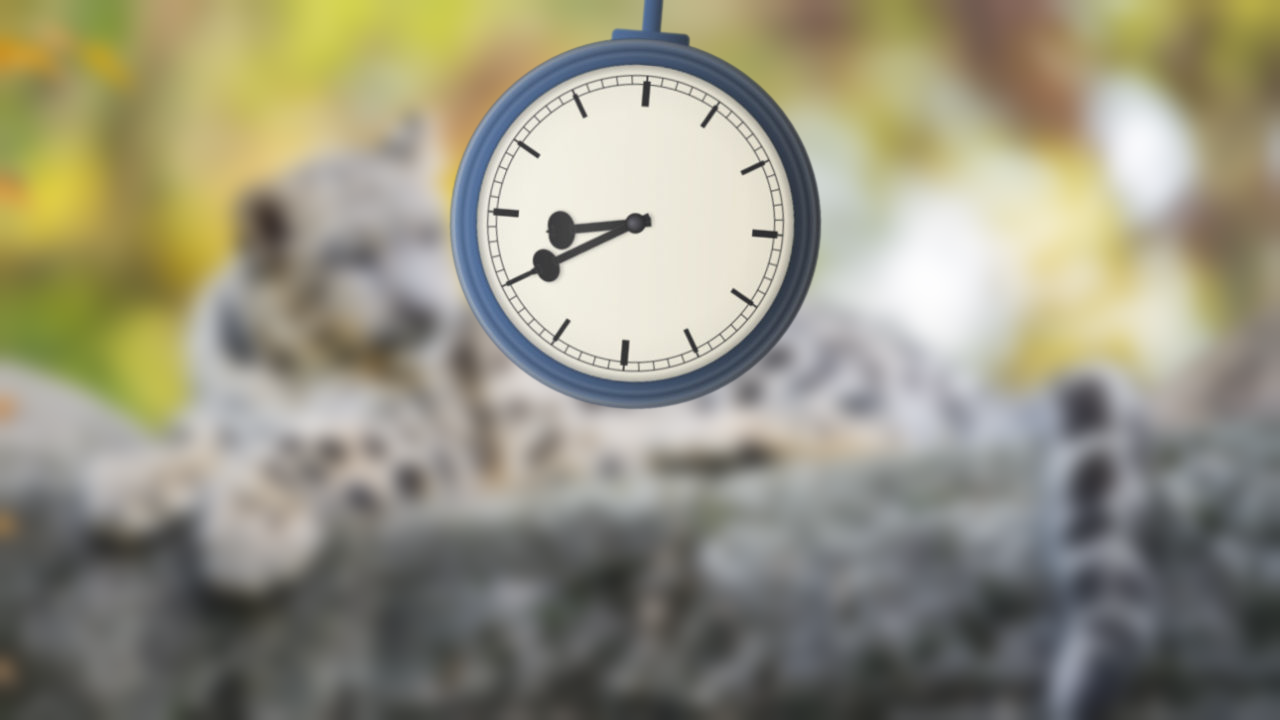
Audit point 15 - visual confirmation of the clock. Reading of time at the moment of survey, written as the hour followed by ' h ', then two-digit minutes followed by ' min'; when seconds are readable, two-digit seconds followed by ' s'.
8 h 40 min
